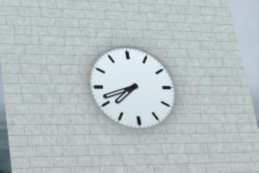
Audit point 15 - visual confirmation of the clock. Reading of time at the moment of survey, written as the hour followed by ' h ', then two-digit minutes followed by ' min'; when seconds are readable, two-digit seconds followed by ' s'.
7 h 42 min
